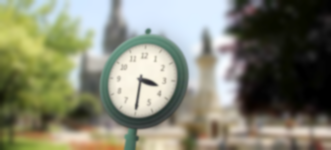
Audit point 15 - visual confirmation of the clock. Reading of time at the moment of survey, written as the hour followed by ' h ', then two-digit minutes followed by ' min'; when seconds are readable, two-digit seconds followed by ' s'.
3 h 30 min
